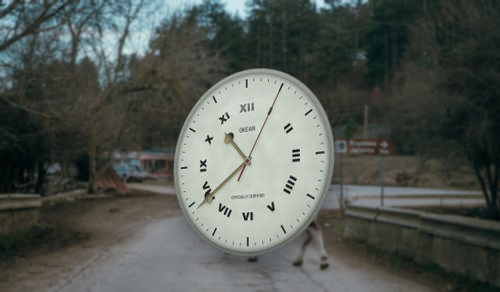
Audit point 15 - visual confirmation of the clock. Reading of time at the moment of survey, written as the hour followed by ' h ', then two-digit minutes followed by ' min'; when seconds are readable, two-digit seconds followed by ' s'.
10 h 39 min 05 s
